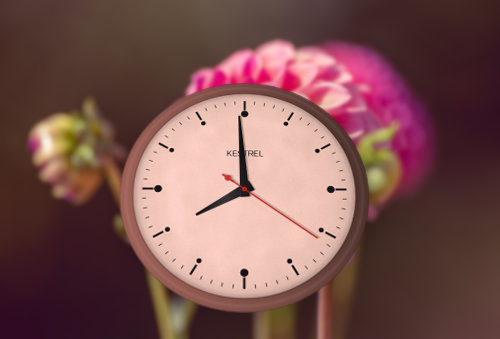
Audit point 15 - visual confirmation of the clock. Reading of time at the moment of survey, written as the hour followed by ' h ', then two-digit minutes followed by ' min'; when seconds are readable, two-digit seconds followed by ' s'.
7 h 59 min 21 s
